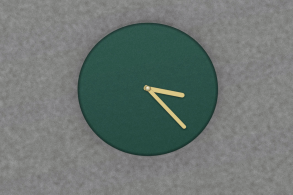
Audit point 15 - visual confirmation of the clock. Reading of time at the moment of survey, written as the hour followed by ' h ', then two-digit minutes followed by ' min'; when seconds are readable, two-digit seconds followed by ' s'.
3 h 23 min
